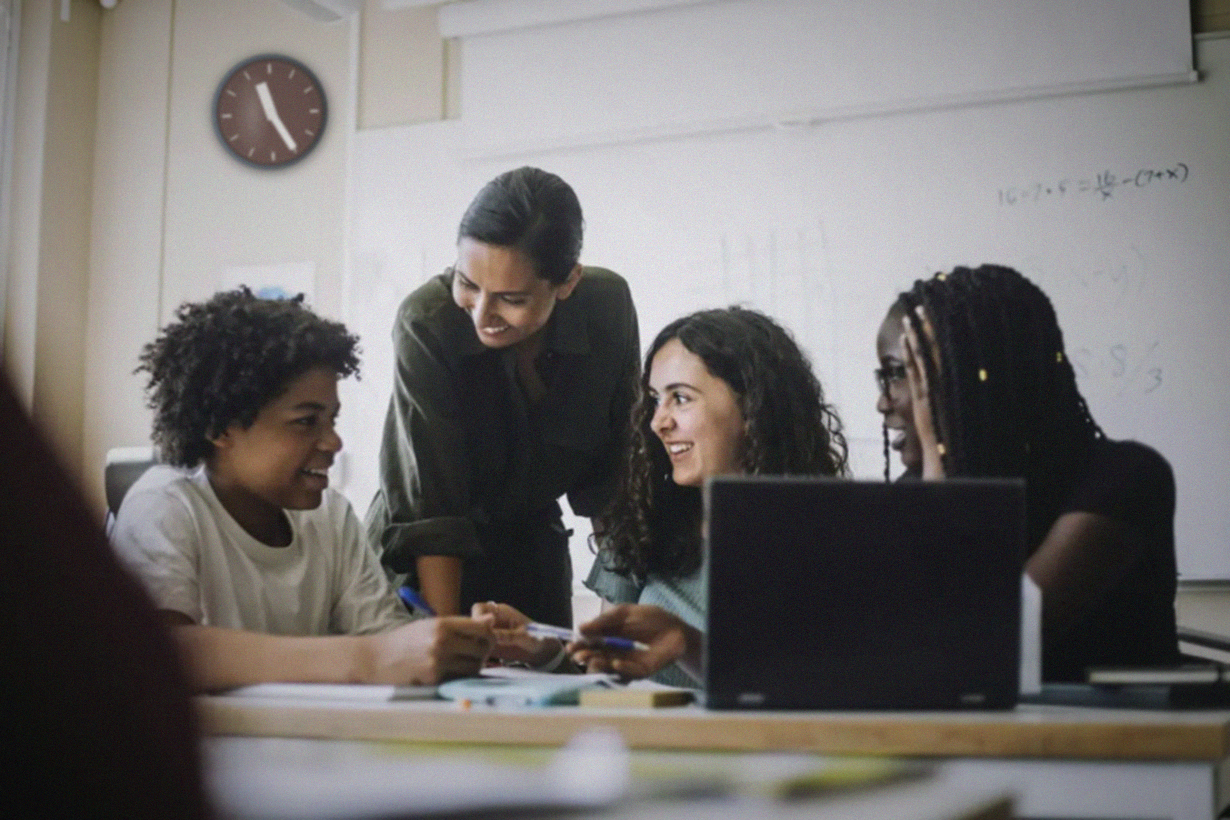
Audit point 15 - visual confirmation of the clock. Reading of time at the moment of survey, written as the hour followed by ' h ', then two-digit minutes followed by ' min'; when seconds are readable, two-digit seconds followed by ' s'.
11 h 25 min
